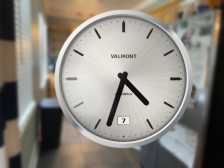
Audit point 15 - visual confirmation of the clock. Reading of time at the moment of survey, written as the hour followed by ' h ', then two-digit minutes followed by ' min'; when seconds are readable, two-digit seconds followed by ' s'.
4 h 33 min
